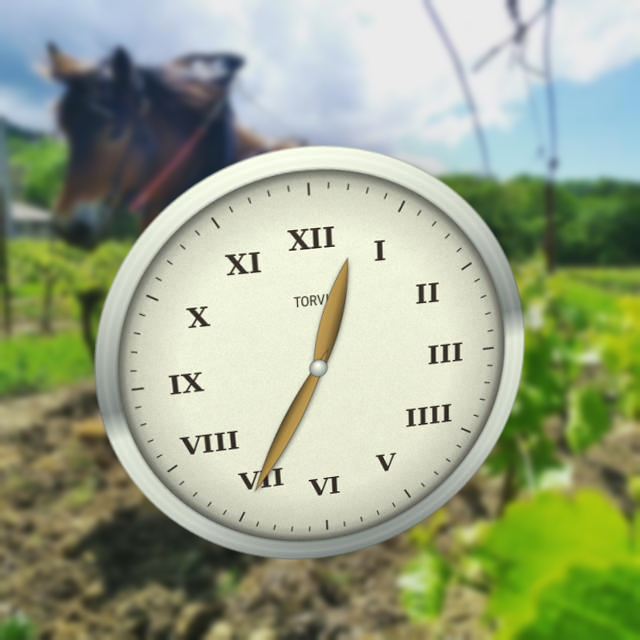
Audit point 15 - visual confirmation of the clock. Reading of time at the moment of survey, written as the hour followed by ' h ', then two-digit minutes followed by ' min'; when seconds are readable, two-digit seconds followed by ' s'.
12 h 35 min
